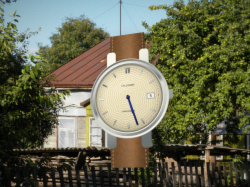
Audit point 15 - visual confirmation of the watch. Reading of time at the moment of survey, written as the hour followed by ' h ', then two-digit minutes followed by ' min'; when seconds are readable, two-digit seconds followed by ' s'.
5 h 27 min
